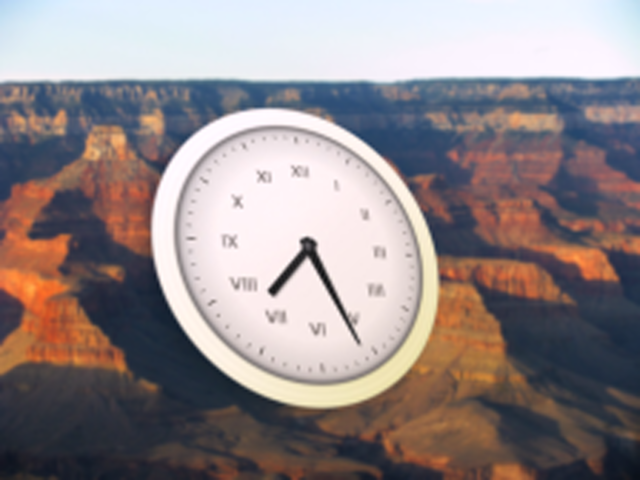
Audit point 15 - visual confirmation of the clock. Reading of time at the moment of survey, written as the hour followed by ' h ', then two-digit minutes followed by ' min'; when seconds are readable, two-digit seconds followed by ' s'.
7 h 26 min
